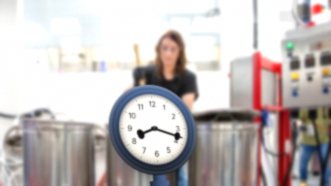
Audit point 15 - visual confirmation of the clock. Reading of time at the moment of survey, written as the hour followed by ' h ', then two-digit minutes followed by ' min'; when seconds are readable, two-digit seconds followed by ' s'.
8 h 18 min
